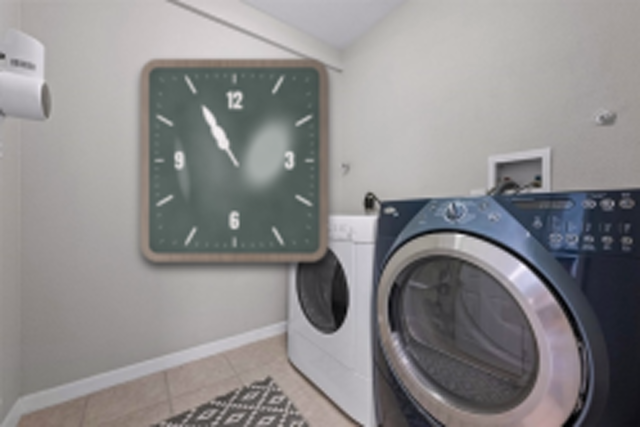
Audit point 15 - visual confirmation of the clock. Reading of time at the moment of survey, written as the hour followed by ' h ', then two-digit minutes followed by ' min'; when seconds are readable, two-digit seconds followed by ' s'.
10 h 55 min
